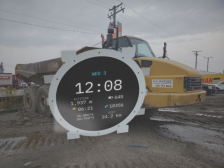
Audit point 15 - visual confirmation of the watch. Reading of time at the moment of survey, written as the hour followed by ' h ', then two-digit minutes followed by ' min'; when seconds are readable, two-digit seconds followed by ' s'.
12 h 08 min
